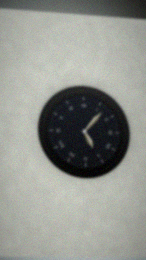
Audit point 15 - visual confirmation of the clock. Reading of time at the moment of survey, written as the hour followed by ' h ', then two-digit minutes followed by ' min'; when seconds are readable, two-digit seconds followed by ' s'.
5 h 07 min
